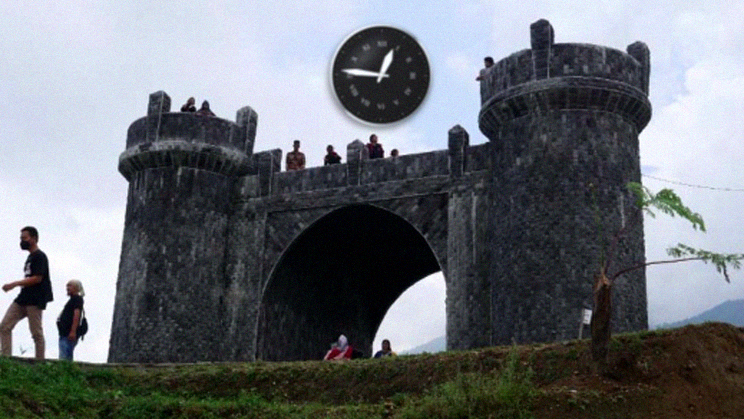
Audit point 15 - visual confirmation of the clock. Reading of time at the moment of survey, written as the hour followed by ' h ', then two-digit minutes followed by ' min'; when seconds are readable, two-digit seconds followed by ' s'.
12 h 46 min
